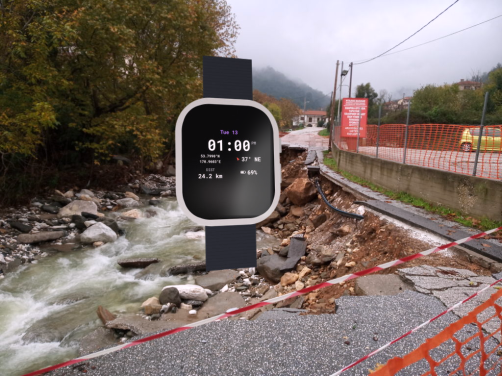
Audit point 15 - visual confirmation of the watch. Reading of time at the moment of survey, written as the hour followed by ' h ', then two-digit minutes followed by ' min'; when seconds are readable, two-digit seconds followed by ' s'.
1 h 00 min
